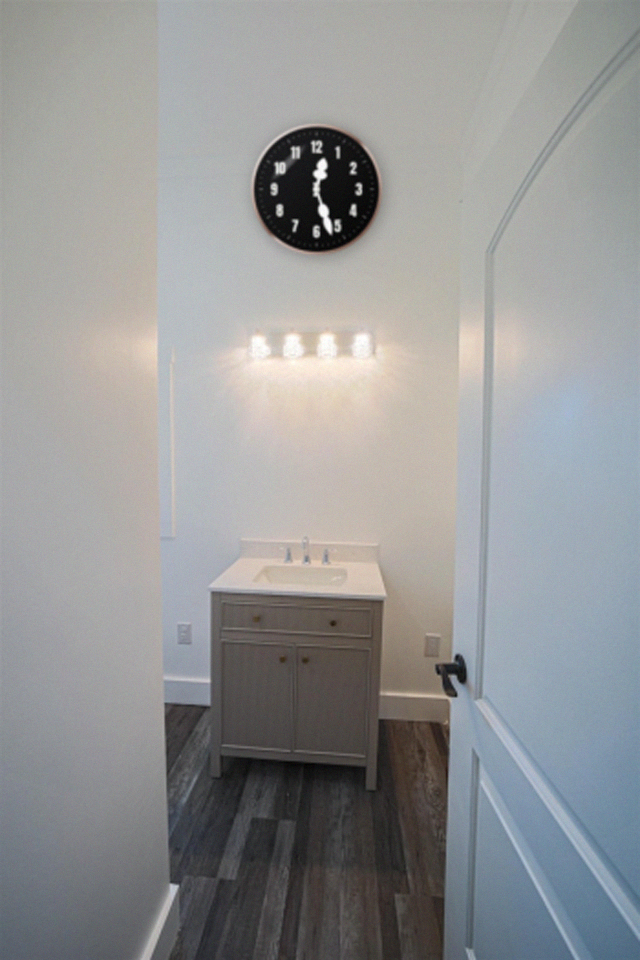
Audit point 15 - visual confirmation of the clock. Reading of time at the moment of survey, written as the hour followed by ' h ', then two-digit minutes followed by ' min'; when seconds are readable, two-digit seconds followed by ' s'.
12 h 27 min
